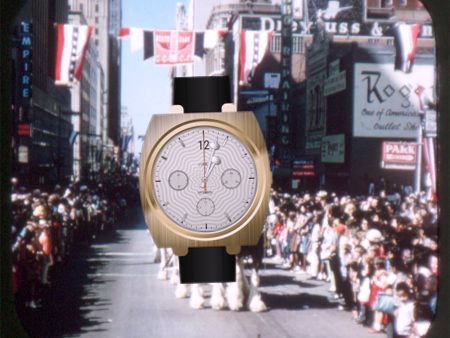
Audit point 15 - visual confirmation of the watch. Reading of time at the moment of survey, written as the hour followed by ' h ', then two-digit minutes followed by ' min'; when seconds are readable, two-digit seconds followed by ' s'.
1 h 03 min
